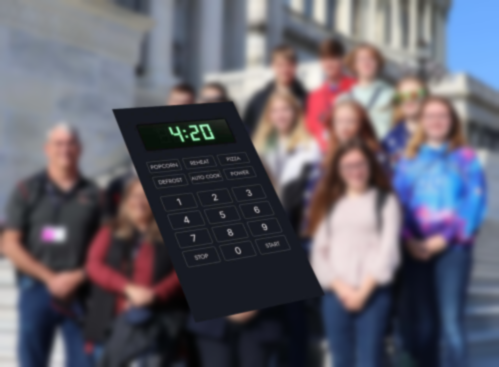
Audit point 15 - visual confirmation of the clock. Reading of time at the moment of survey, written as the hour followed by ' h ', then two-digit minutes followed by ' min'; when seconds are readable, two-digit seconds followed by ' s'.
4 h 20 min
